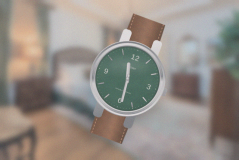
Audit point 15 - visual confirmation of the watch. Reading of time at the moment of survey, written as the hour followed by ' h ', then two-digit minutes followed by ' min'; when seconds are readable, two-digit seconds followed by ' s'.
11 h 29 min
